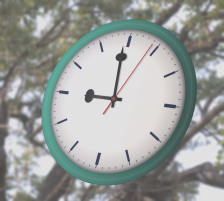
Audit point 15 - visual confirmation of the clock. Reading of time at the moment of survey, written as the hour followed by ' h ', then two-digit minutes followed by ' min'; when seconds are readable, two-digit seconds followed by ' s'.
8 h 59 min 04 s
